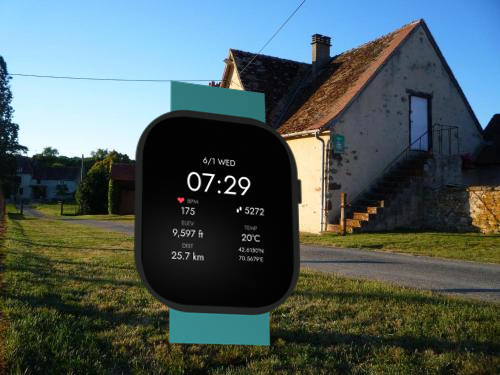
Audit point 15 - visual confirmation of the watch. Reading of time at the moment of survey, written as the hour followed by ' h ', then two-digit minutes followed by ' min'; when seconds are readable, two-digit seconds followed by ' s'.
7 h 29 min
